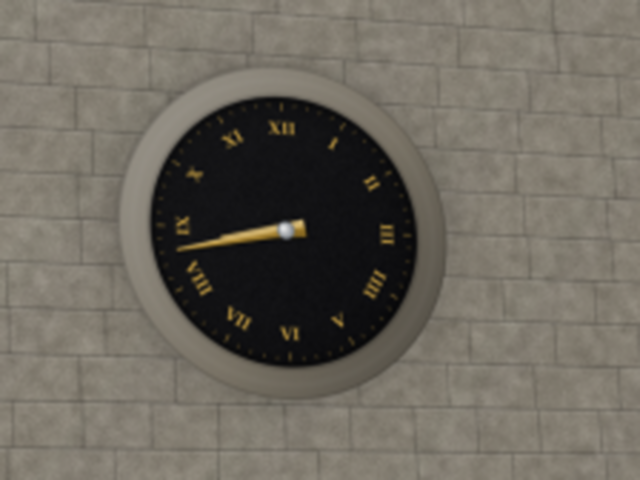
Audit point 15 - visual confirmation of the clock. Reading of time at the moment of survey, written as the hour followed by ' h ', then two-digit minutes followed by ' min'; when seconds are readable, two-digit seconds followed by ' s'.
8 h 43 min
